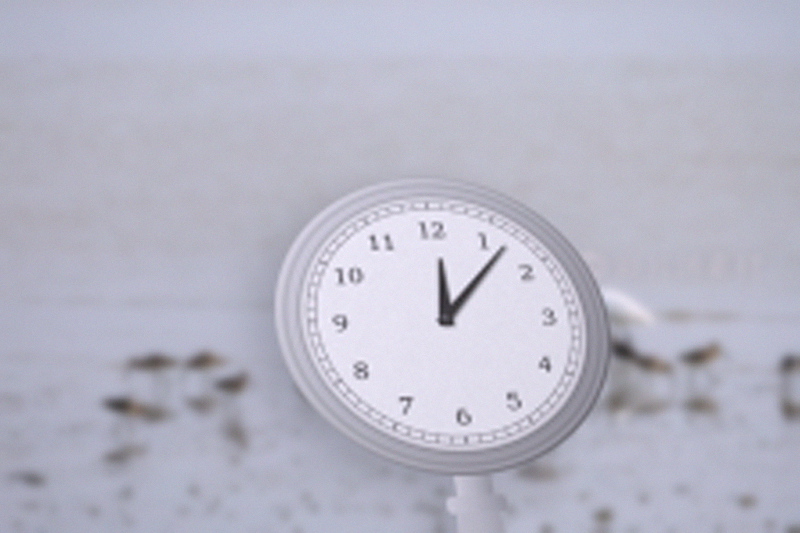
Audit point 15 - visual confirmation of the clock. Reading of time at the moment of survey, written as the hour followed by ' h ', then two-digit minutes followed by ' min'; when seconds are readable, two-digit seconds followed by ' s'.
12 h 07 min
